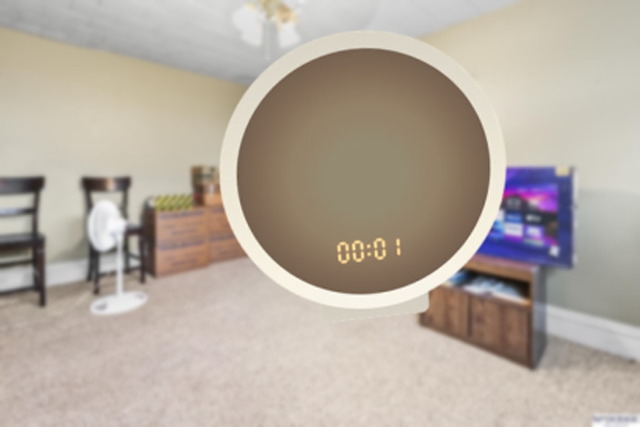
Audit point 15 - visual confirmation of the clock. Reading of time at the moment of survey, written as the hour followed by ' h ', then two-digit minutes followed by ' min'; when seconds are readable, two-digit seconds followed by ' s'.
0 h 01 min
